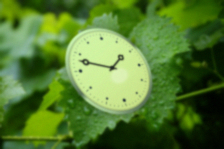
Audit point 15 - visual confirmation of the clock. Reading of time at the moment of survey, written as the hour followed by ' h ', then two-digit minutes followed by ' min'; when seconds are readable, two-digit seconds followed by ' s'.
1 h 48 min
